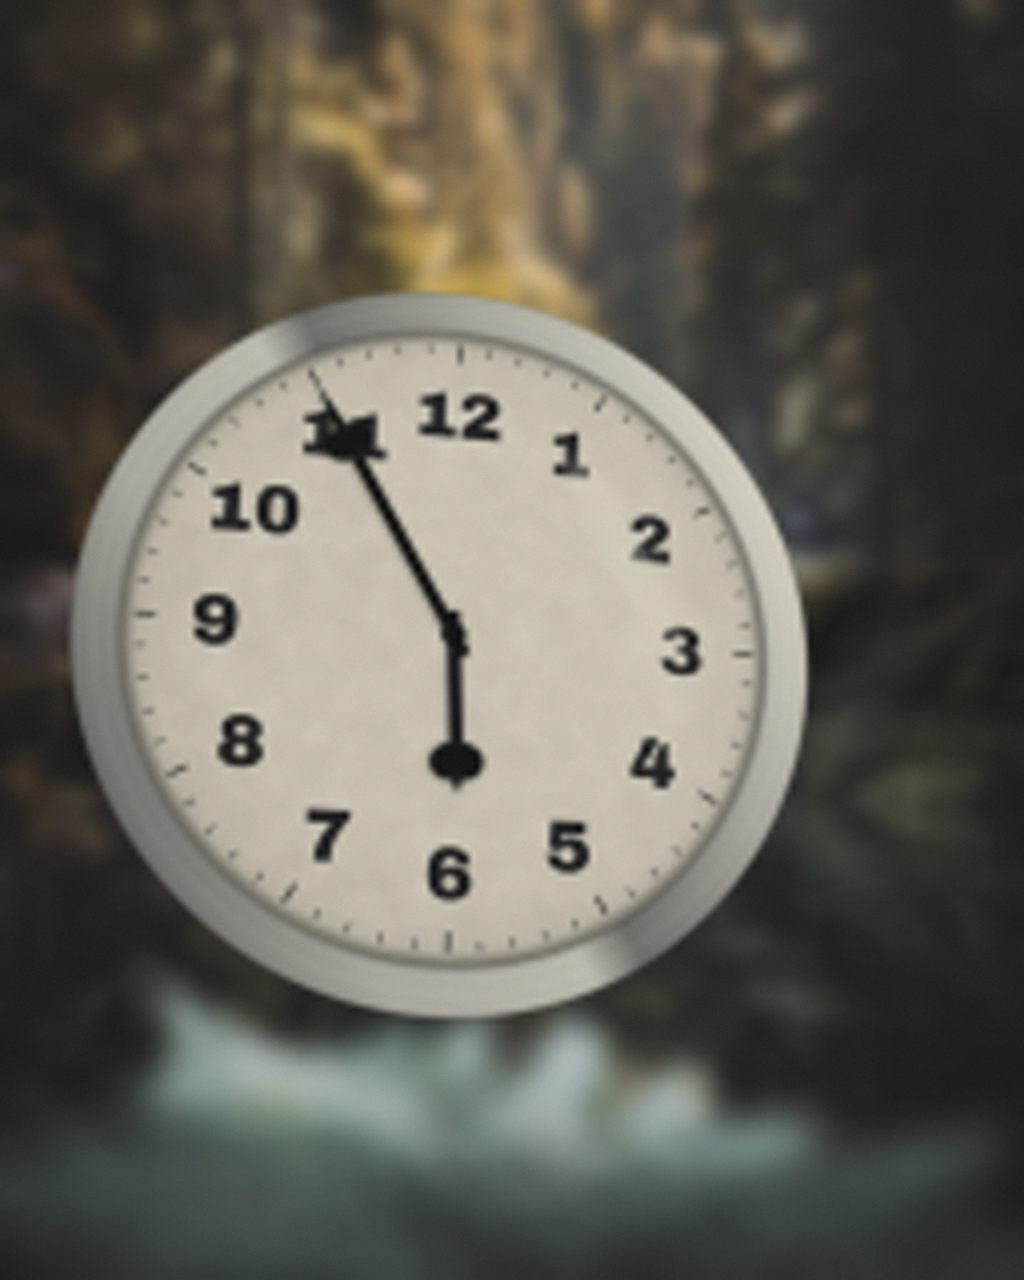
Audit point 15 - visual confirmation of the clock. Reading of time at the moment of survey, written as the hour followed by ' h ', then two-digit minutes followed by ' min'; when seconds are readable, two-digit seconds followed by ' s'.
5 h 55 min
